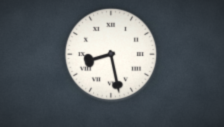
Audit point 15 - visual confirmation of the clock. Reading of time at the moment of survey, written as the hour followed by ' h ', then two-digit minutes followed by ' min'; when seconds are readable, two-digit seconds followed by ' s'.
8 h 28 min
